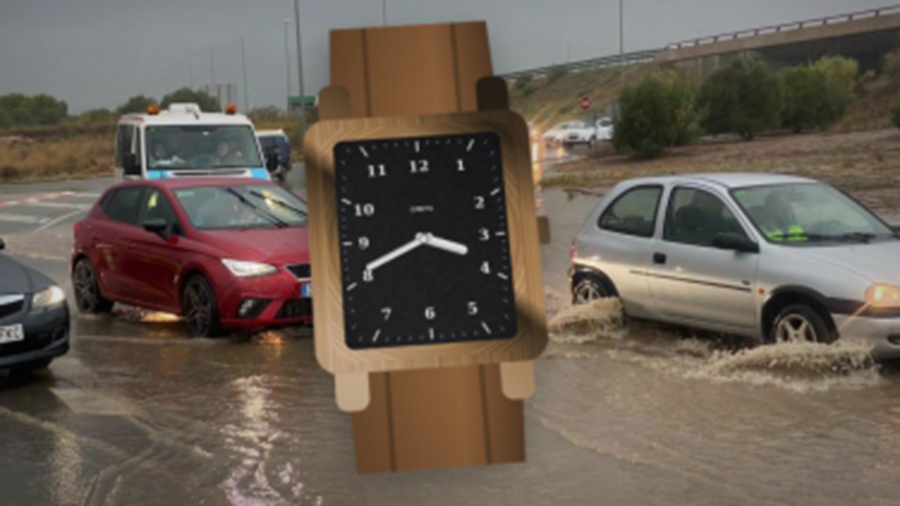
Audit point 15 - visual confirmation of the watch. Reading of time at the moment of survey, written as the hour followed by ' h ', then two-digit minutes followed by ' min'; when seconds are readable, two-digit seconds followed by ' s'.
3 h 41 min
